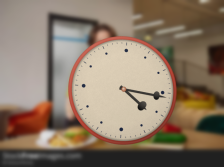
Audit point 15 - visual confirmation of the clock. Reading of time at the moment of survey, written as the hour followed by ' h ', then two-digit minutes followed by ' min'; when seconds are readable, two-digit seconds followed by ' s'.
4 h 16 min
